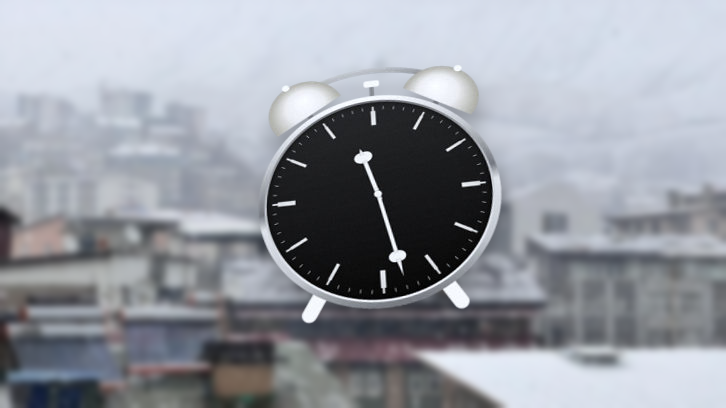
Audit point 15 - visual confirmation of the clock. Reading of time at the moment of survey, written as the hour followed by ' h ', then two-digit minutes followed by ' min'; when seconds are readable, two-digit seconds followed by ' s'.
11 h 28 min
